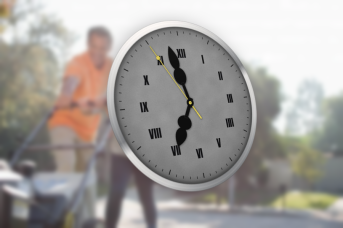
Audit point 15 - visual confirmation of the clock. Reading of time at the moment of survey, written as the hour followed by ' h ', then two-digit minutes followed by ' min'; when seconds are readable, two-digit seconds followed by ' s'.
6 h 57 min 55 s
